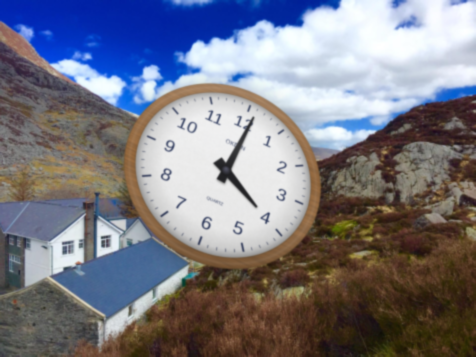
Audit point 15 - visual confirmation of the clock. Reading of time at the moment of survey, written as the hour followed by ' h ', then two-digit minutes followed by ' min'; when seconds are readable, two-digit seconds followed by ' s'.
4 h 01 min
